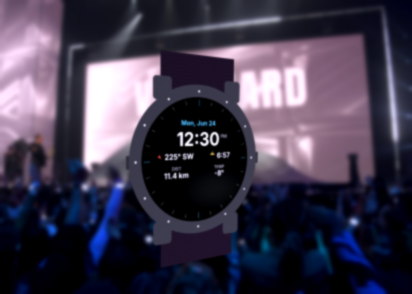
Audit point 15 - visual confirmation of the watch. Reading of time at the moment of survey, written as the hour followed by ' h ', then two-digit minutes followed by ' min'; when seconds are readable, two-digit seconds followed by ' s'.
12 h 30 min
